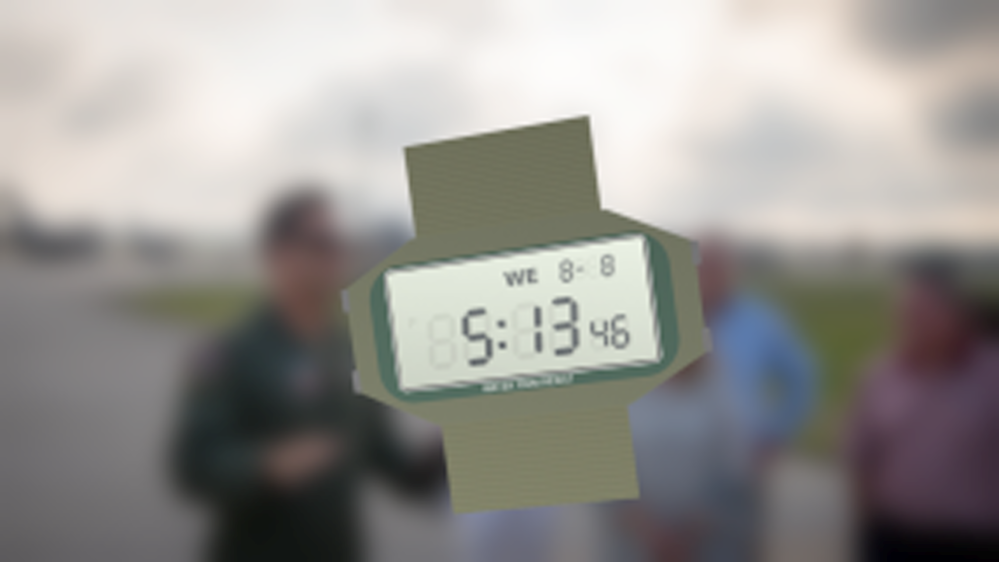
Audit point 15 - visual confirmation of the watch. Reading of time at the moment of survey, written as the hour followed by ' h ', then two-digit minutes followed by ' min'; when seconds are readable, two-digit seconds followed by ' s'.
5 h 13 min 46 s
